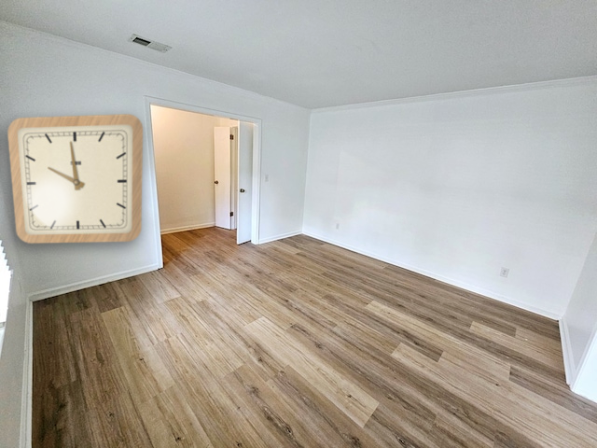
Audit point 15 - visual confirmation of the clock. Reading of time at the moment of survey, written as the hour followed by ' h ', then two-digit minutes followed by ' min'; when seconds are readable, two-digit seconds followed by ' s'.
9 h 59 min
